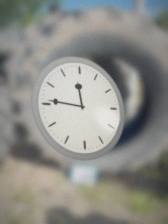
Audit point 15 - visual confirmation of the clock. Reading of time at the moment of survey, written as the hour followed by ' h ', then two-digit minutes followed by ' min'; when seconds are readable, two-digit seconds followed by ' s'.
11 h 46 min
